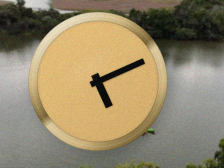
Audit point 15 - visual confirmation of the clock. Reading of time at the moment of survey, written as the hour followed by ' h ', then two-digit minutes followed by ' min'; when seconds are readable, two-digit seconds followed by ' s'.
5 h 11 min
